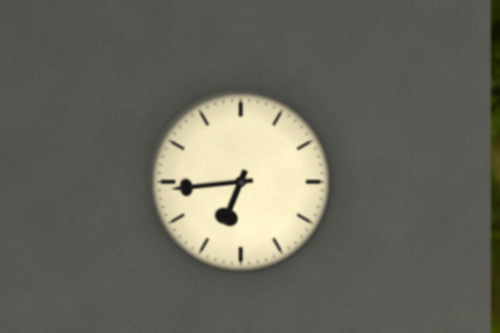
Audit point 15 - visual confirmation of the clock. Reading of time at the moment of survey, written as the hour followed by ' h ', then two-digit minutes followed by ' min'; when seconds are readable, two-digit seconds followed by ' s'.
6 h 44 min
